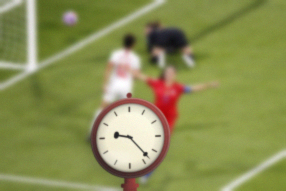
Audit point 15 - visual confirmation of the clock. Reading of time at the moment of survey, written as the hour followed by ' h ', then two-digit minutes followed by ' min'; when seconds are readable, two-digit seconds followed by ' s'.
9 h 23 min
